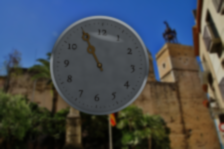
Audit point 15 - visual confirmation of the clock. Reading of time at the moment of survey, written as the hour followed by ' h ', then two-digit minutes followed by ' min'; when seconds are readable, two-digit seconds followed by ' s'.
10 h 55 min
